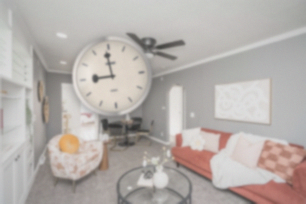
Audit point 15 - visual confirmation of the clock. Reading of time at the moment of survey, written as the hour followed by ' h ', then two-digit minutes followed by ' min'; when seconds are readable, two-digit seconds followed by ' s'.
8 h 59 min
